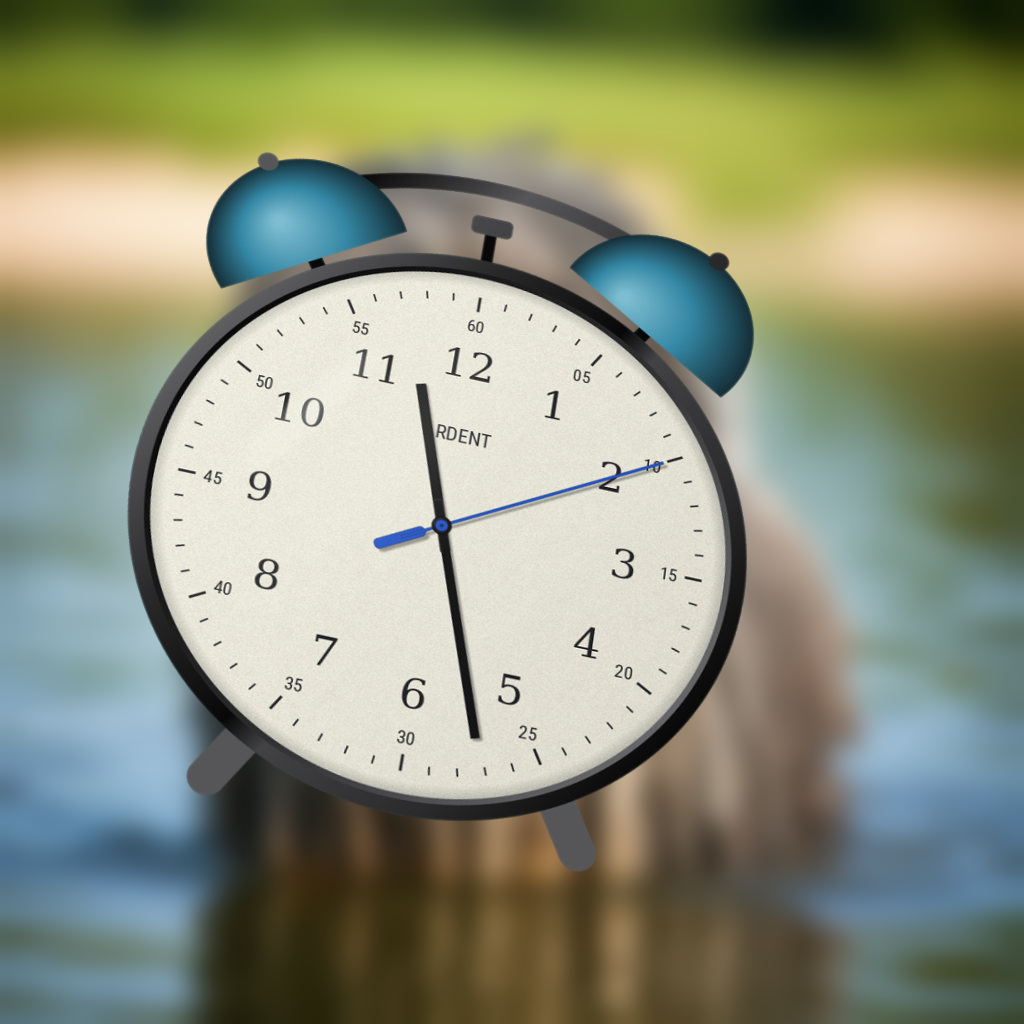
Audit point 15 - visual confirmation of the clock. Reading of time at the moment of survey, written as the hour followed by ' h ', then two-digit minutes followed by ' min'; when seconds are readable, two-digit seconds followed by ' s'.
11 h 27 min 10 s
